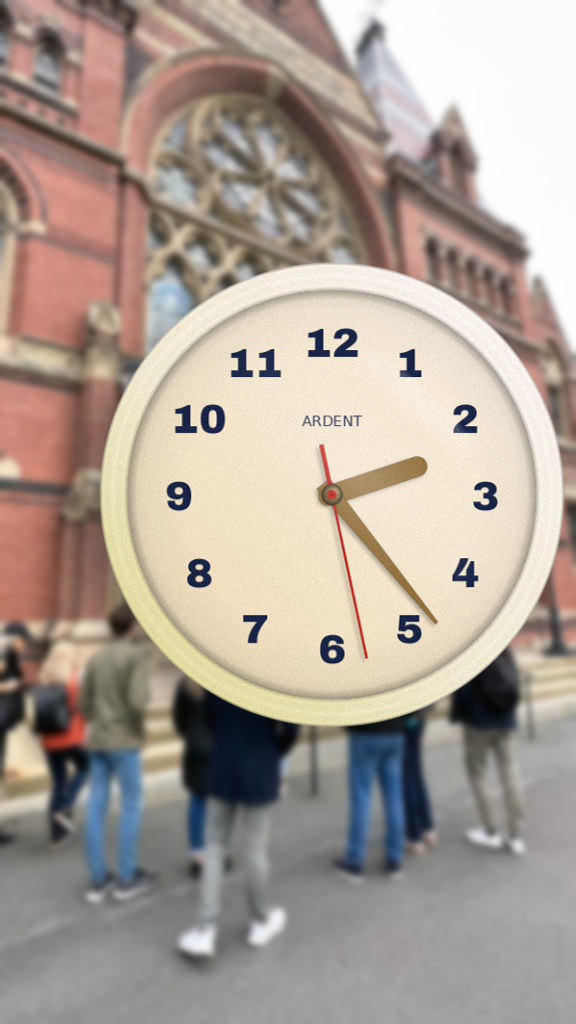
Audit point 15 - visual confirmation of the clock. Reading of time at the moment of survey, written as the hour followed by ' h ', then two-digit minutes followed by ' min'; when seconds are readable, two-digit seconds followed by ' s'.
2 h 23 min 28 s
